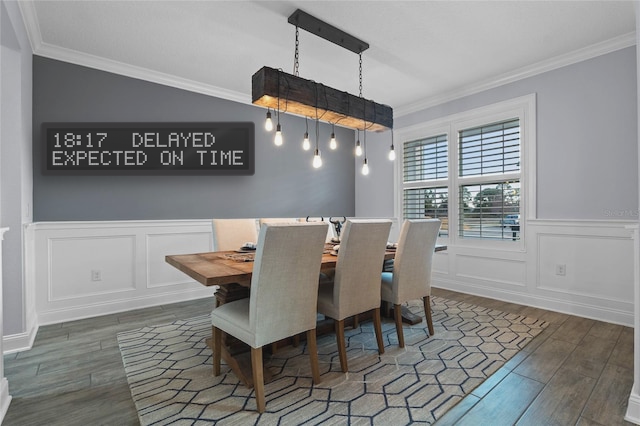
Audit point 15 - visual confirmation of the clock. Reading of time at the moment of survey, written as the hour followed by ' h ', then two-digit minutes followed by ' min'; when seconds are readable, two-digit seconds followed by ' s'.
18 h 17 min
